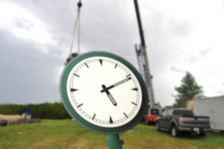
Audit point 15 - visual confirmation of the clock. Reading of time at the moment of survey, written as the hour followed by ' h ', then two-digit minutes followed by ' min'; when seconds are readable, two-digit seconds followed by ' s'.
5 h 11 min
